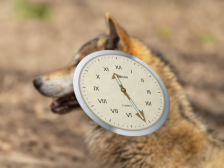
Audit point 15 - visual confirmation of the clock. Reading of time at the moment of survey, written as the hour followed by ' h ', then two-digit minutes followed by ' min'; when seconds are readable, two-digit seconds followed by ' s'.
11 h 26 min
